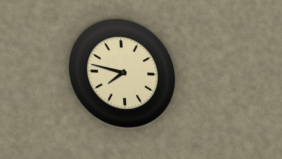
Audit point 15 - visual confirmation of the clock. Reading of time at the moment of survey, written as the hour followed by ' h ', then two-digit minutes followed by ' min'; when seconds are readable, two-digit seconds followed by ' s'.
7 h 47 min
